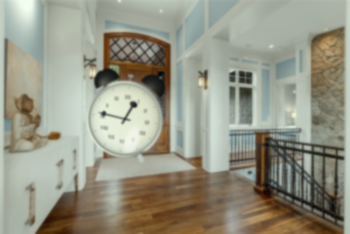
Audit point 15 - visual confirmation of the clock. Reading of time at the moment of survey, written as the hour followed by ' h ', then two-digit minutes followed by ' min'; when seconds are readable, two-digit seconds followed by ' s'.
12 h 46 min
